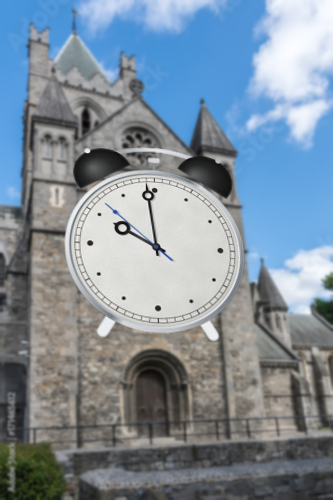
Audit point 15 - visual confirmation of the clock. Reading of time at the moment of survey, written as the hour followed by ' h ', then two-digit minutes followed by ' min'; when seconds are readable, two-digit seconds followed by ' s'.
9 h 58 min 52 s
